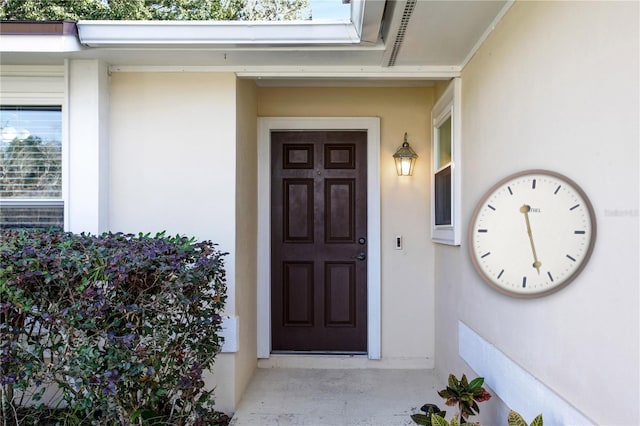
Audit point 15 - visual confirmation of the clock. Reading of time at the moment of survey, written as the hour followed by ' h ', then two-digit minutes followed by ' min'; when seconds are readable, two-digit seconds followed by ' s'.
11 h 27 min
